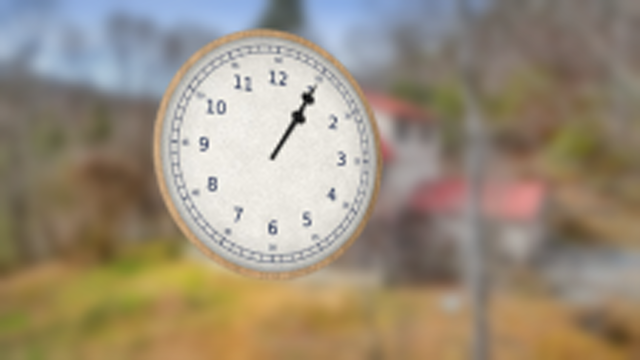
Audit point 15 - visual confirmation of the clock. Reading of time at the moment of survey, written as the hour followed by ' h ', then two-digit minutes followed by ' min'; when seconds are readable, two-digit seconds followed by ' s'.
1 h 05 min
